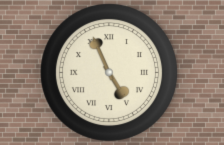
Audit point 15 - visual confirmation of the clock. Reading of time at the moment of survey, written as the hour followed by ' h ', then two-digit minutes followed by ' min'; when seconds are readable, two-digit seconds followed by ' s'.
4 h 56 min
